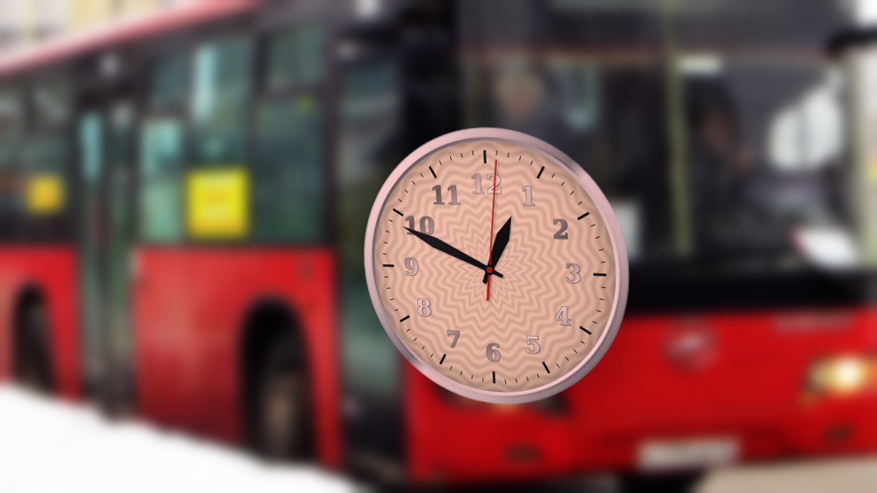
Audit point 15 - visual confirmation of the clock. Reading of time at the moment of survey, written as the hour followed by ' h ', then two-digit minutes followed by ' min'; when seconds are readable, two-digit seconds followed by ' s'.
12 h 49 min 01 s
